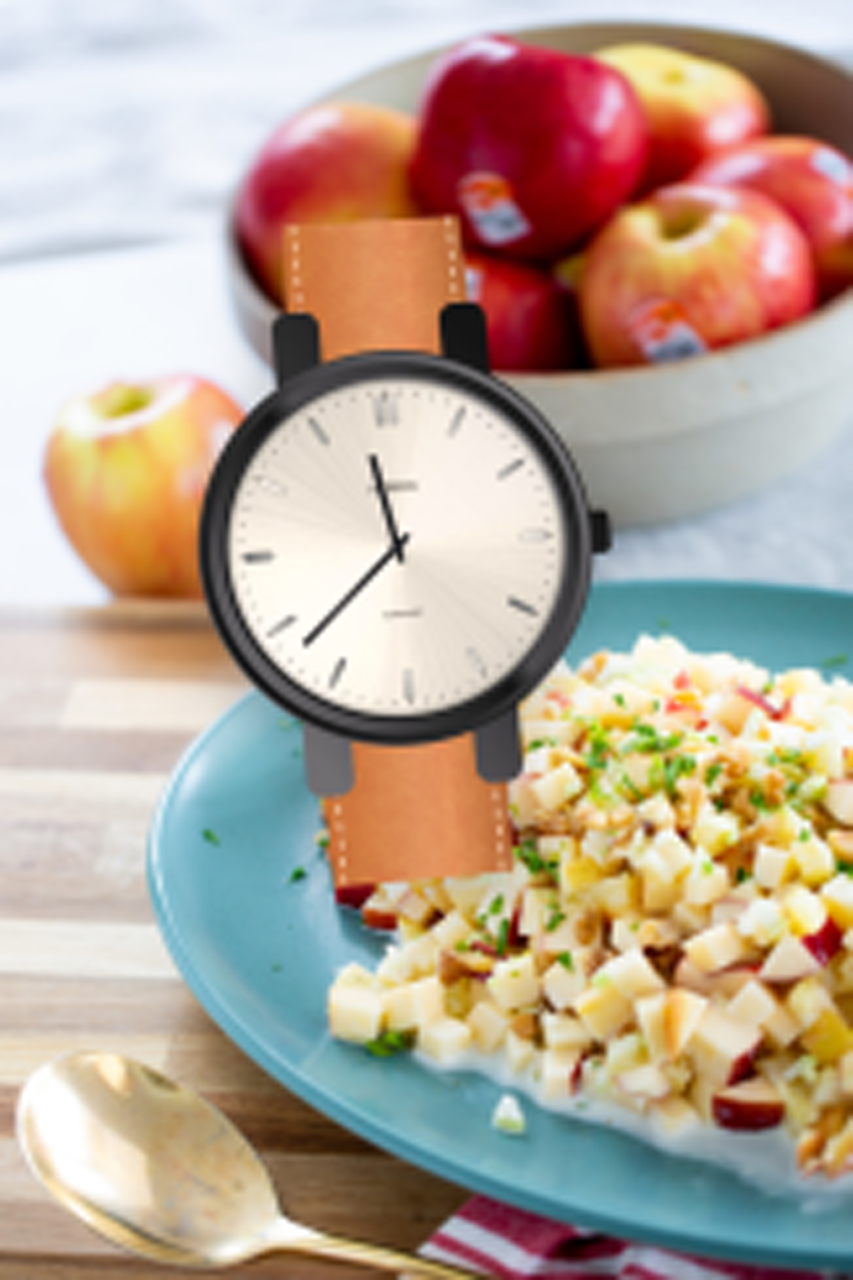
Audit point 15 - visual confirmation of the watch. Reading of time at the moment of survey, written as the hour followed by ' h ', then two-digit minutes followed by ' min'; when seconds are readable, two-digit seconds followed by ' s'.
11 h 38 min
